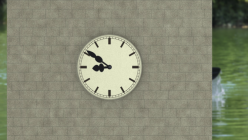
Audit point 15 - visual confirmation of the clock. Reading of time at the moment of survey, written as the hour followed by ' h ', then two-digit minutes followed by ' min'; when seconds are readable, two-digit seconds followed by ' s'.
8 h 51 min
